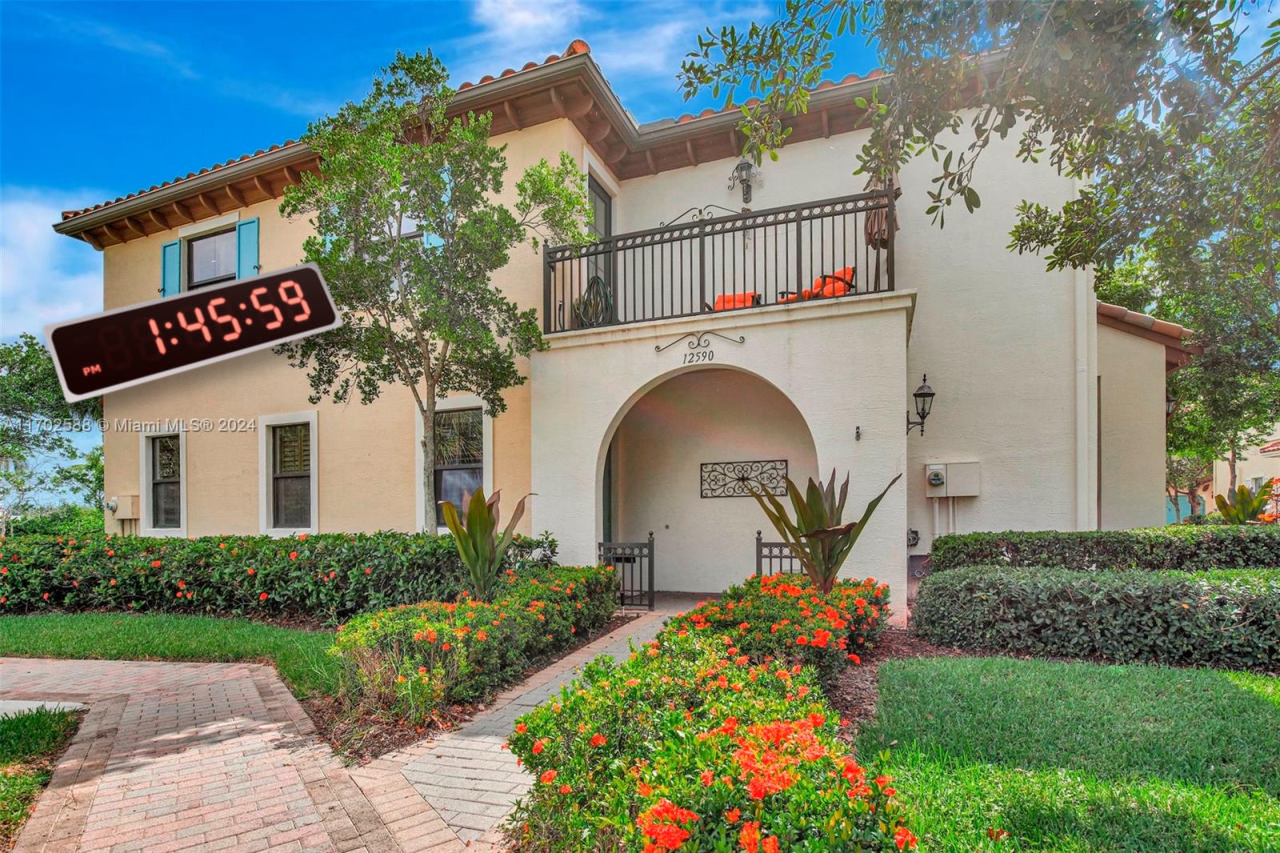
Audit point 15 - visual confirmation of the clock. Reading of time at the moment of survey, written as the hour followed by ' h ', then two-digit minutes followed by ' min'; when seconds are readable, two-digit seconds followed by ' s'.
1 h 45 min 59 s
